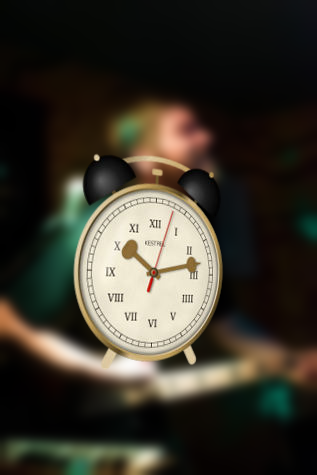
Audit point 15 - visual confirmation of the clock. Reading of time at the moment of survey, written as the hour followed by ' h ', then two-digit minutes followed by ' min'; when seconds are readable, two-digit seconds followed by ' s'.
10 h 13 min 03 s
